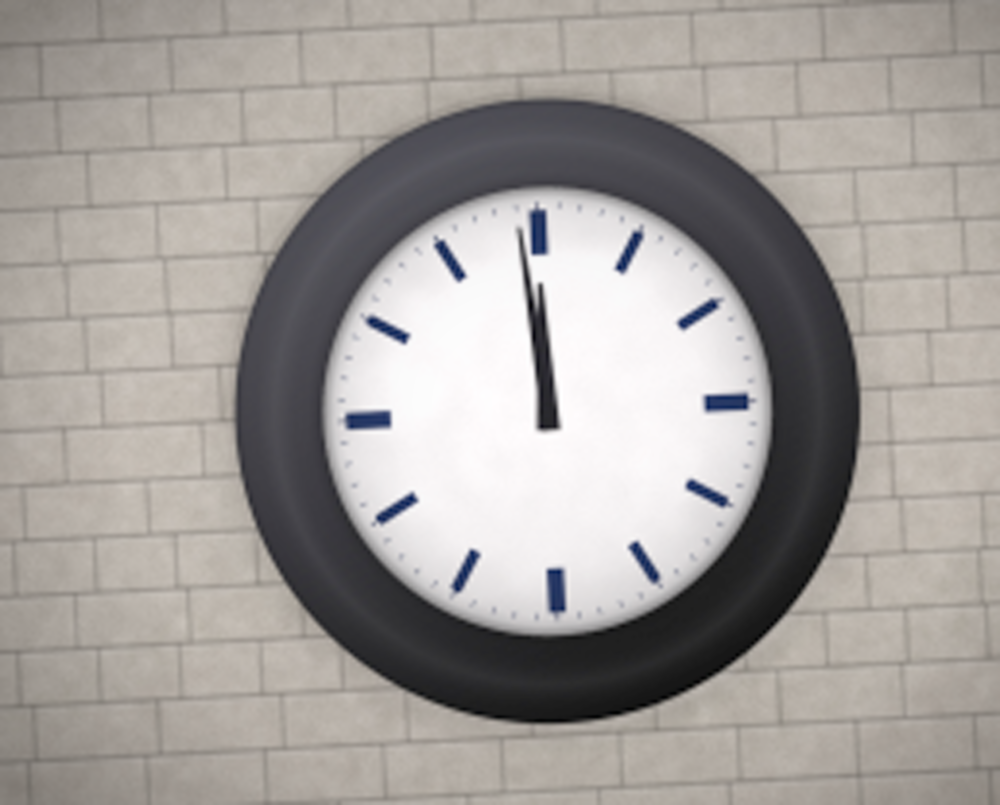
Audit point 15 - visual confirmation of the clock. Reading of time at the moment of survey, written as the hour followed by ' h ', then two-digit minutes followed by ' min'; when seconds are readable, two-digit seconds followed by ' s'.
11 h 59 min
